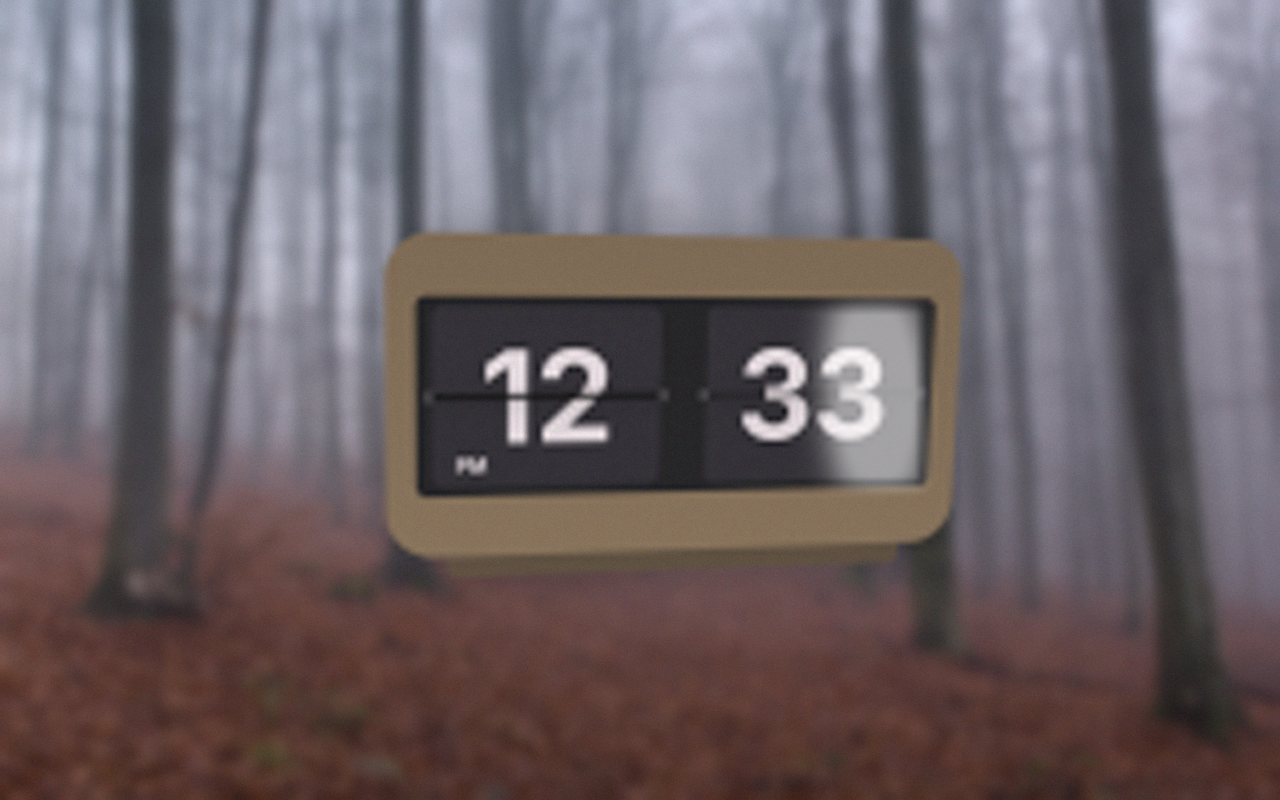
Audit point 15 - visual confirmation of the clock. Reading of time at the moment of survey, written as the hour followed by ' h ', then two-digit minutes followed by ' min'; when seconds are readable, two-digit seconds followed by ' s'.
12 h 33 min
